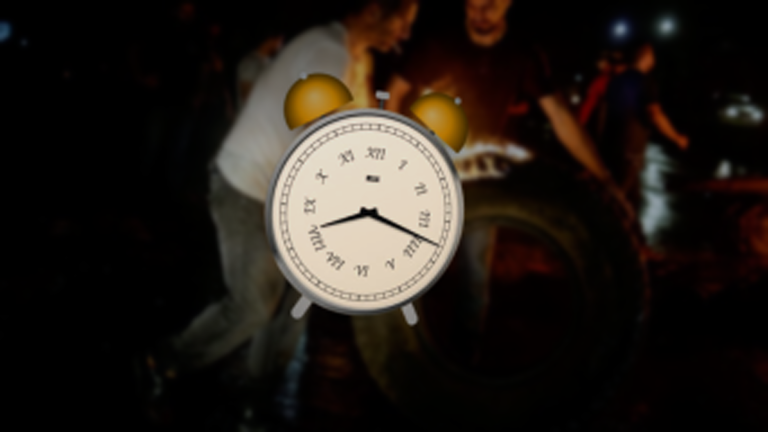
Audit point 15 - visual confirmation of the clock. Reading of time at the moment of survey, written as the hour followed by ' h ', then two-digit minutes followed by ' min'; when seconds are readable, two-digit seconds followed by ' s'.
8 h 18 min
